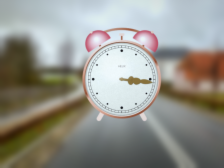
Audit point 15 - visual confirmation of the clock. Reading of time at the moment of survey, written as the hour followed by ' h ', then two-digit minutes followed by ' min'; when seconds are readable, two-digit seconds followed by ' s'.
3 h 16 min
